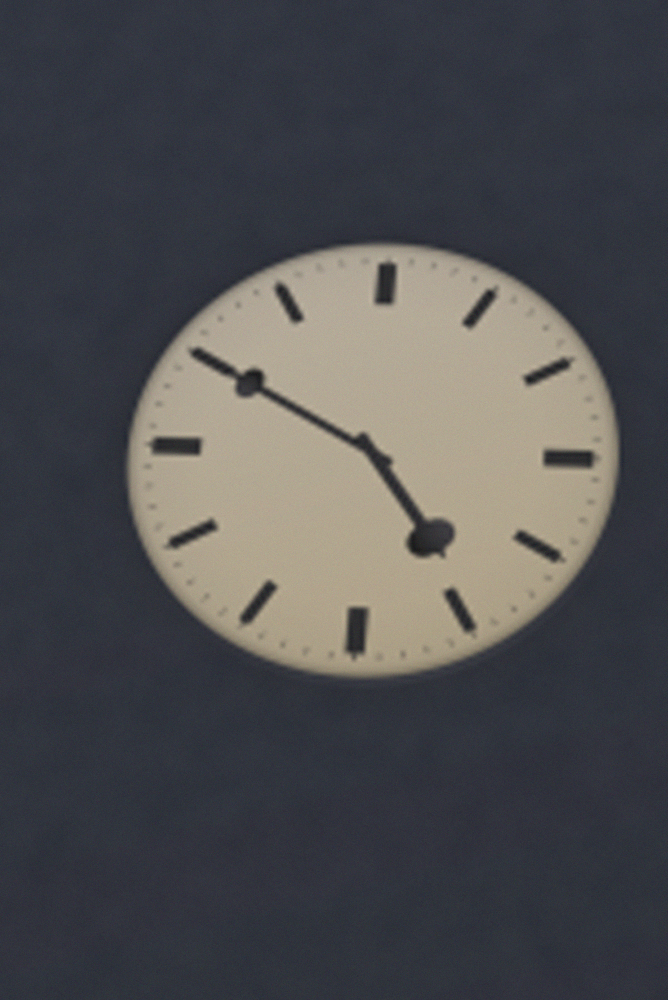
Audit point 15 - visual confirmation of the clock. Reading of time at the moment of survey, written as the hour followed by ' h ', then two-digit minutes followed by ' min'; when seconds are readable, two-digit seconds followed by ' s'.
4 h 50 min
